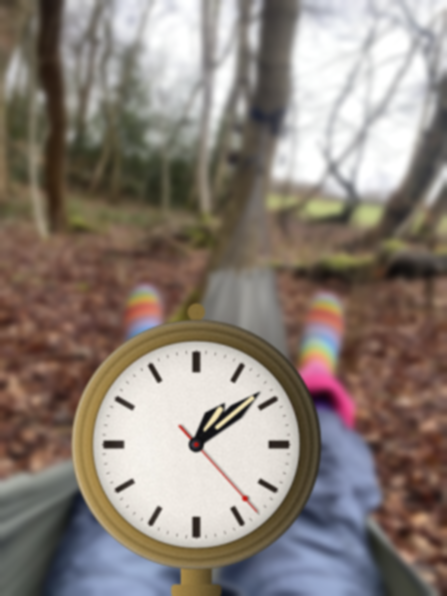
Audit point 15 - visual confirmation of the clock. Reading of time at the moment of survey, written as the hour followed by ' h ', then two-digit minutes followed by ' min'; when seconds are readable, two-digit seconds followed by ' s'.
1 h 08 min 23 s
